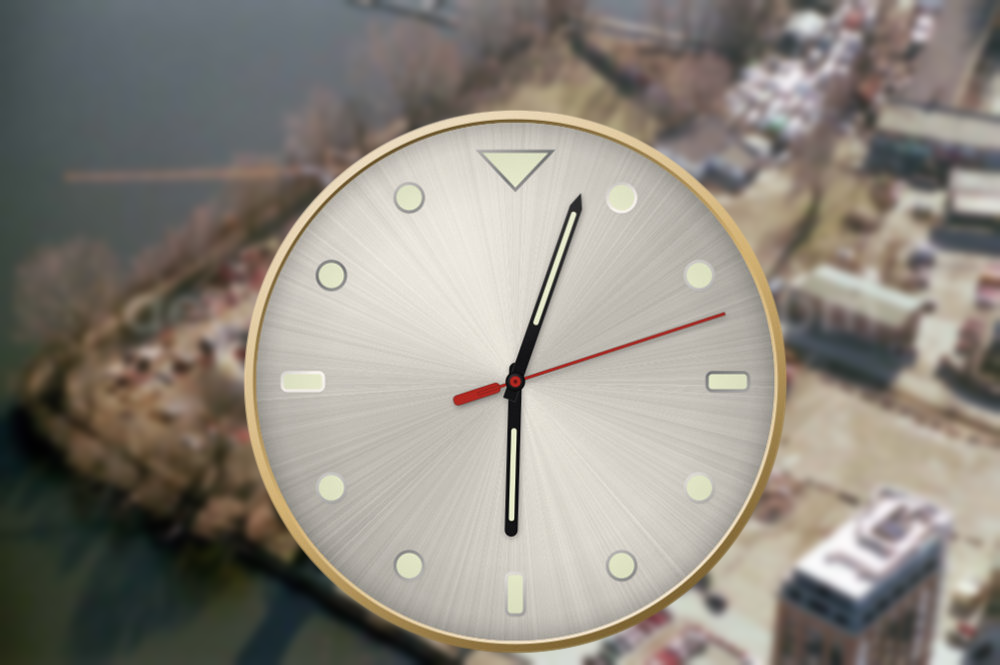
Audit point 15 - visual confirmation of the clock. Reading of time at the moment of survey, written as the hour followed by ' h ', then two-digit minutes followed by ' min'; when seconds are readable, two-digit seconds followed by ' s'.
6 h 03 min 12 s
